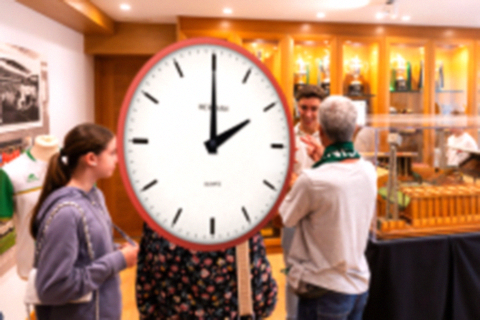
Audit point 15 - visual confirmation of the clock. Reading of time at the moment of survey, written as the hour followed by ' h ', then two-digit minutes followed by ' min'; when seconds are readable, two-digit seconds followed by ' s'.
2 h 00 min
